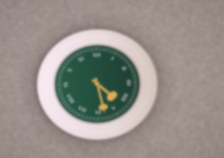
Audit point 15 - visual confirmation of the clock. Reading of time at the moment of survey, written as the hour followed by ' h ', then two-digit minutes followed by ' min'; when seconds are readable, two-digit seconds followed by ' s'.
4 h 28 min
